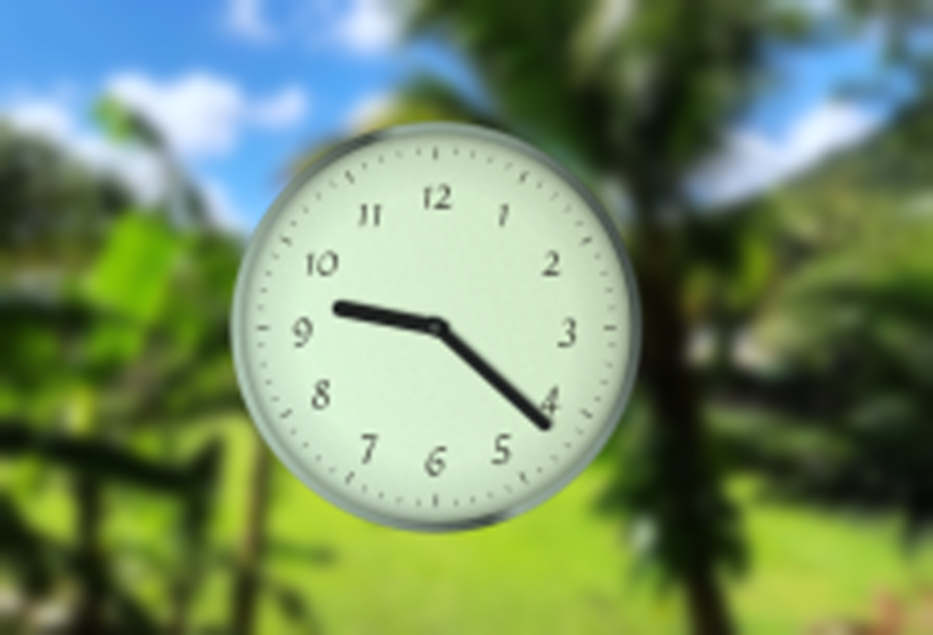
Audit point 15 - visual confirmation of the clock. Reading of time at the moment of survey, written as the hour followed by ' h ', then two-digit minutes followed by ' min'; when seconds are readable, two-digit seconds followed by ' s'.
9 h 22 min
